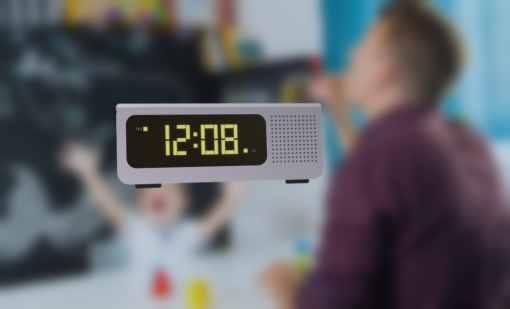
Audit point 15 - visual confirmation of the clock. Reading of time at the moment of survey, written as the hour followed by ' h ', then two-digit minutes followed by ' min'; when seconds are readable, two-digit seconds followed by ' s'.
12 h 08 min
